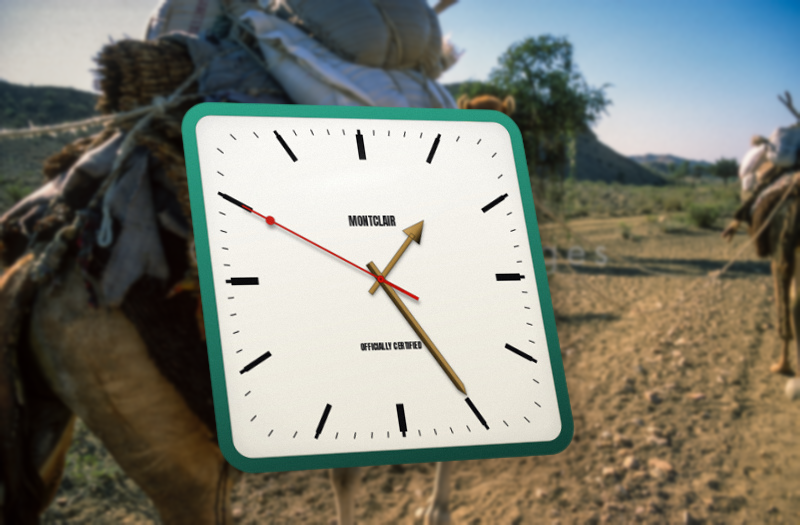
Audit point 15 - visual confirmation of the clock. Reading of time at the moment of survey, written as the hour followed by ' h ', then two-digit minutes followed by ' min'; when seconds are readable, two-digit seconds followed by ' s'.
1 h 24 min 50 s
